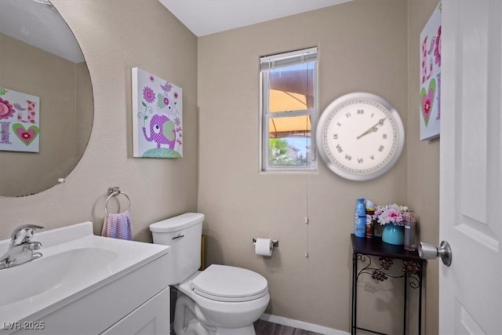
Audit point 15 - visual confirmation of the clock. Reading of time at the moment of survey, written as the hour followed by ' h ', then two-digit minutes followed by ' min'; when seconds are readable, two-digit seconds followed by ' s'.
2 h 09 min
